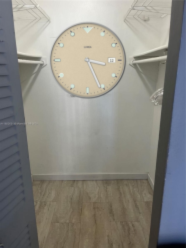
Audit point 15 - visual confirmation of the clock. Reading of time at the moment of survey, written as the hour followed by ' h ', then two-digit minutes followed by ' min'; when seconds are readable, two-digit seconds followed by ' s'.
3 h 26 min
